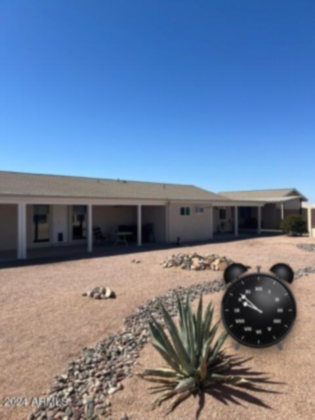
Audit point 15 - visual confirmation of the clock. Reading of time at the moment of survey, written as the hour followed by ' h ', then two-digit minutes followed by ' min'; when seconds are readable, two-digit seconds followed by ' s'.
9 h 52 min
